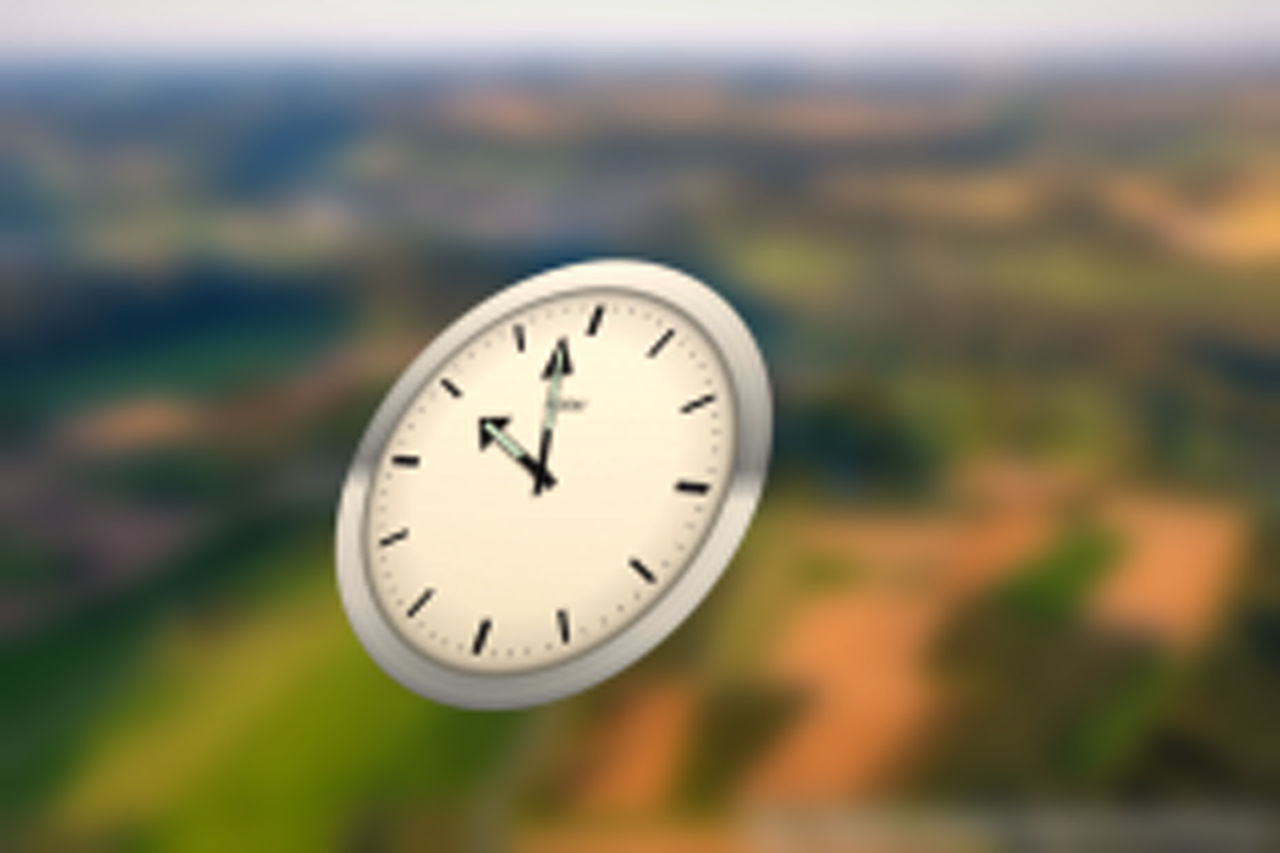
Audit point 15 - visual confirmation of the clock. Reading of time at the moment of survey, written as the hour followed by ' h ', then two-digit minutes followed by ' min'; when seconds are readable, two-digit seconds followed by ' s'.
9 h 58 min
